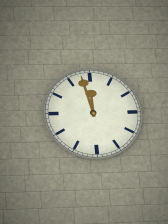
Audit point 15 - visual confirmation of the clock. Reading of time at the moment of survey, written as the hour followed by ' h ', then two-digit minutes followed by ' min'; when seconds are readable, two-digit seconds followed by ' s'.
11 h 58 min
